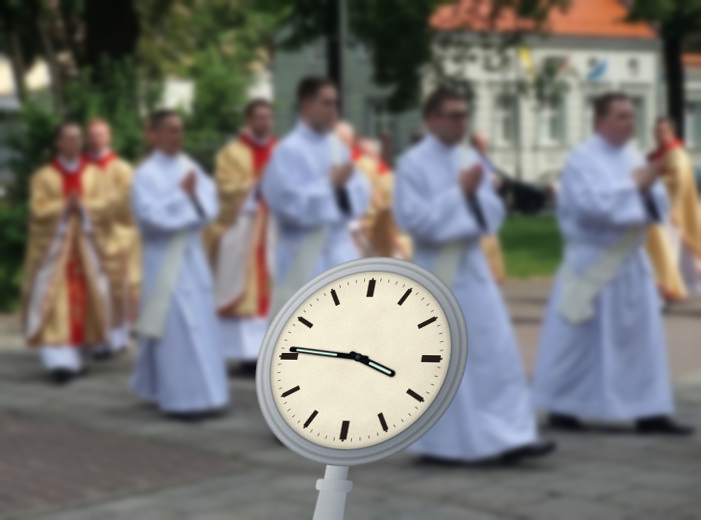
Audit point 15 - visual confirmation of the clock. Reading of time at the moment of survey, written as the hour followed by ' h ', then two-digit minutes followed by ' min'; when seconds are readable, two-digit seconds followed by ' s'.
3 h 46 min
